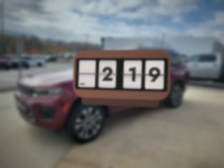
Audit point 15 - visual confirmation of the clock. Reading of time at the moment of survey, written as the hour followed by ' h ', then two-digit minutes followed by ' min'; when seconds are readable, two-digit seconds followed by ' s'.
2 h 19 min
